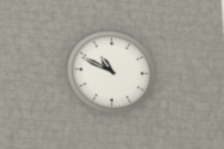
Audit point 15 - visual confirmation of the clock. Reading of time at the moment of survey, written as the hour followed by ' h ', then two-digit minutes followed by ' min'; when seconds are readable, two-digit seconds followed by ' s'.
10 h 49 min
